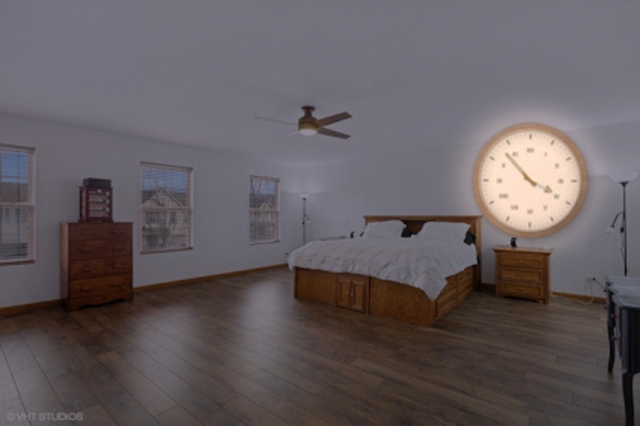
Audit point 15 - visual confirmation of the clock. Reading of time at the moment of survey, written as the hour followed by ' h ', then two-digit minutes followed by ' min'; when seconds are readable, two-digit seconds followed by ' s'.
3 h 53 min
